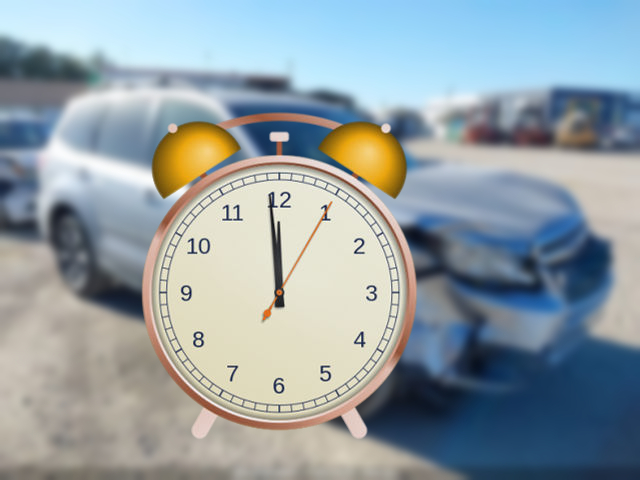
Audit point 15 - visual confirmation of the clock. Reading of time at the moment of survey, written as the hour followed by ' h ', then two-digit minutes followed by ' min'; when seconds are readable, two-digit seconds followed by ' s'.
11 h 59 min 05 s
